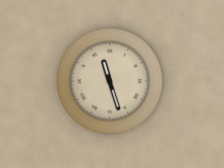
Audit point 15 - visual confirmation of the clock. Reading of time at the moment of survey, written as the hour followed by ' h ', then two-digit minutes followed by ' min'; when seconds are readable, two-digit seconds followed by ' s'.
11 h 27 min
